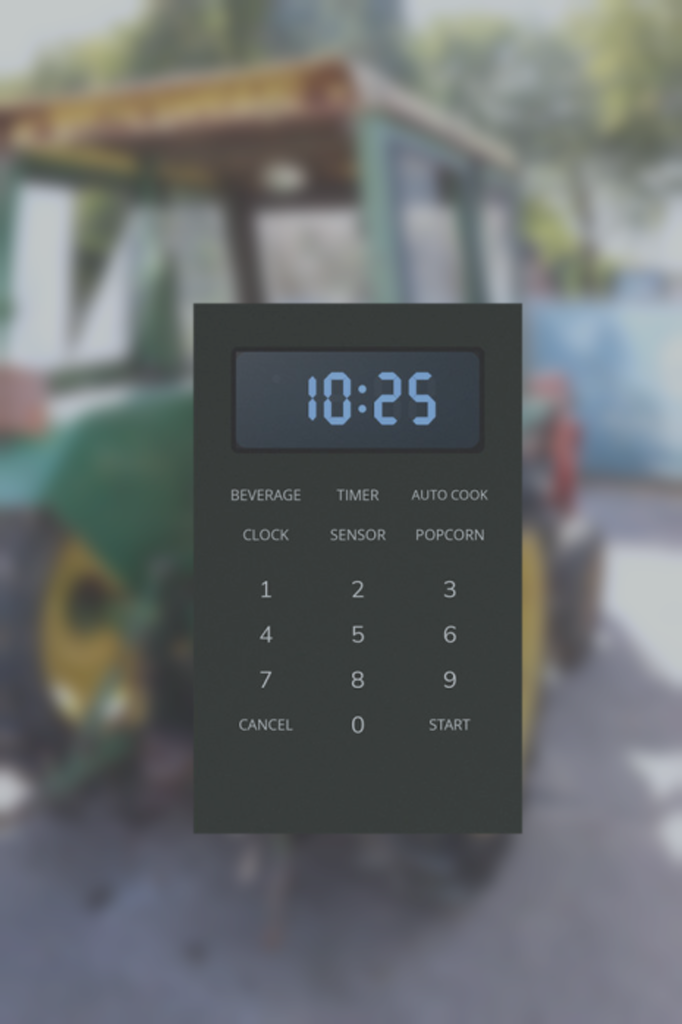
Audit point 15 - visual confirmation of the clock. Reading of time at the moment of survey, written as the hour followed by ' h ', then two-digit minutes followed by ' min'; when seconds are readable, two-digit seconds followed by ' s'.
10 h 25 min
